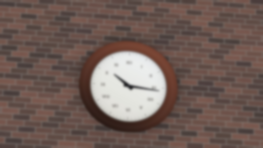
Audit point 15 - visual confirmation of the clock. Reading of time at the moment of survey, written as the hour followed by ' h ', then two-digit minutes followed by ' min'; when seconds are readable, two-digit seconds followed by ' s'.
10 h 16 min
